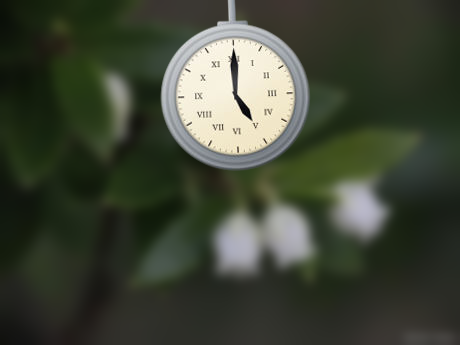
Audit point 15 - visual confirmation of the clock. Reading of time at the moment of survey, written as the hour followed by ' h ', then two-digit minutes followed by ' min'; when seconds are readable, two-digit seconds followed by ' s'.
5 h 00 min
